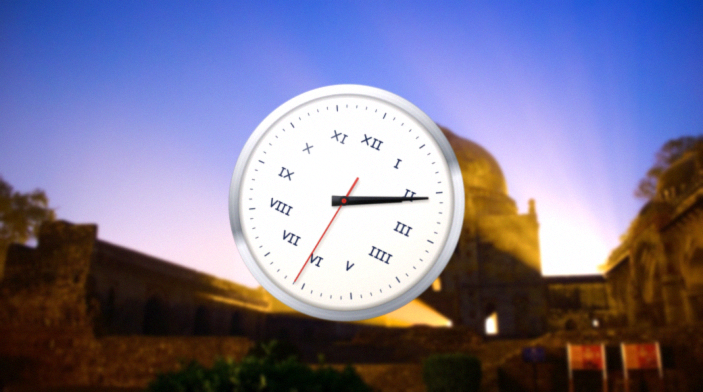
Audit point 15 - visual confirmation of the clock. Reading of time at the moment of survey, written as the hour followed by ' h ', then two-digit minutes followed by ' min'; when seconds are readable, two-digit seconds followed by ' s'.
2 h 10 min 31 s
